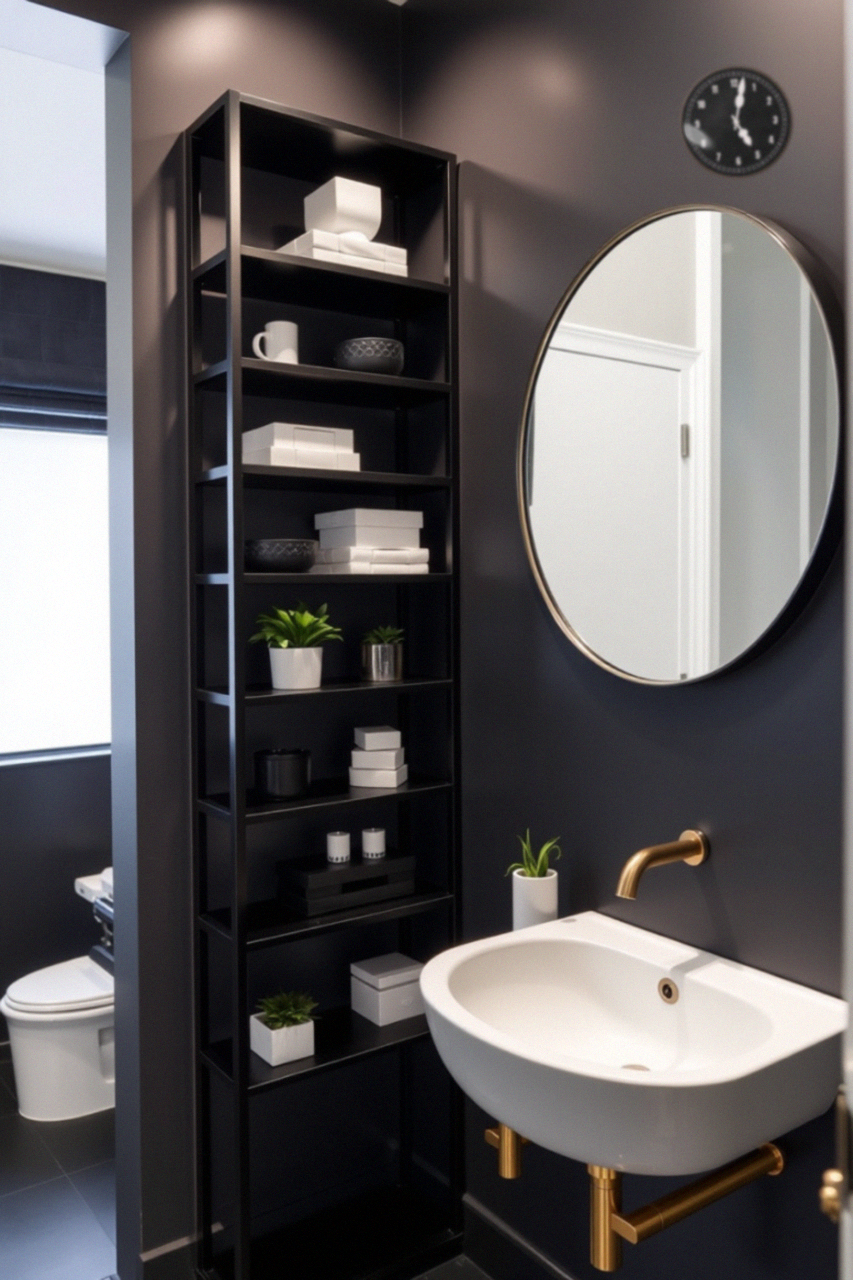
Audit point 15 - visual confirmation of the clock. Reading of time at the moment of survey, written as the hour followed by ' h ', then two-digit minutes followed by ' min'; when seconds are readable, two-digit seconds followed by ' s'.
5 h 02 min
